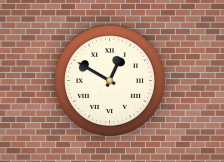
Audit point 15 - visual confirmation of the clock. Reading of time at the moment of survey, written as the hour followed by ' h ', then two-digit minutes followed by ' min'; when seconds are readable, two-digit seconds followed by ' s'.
12 h 50 min
